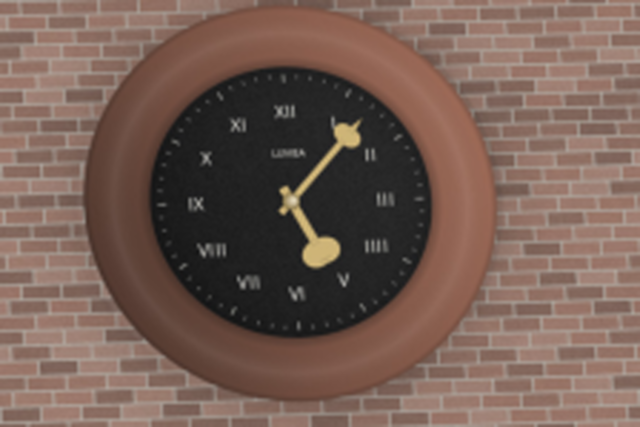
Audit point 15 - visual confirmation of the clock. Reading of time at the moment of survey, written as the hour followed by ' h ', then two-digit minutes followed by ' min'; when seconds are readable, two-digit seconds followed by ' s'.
5 h 07 min
